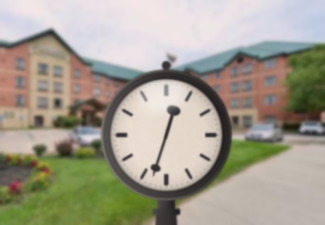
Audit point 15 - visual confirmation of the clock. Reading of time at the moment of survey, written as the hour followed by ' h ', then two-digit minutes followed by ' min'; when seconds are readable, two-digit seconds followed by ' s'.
12 h 33 min
